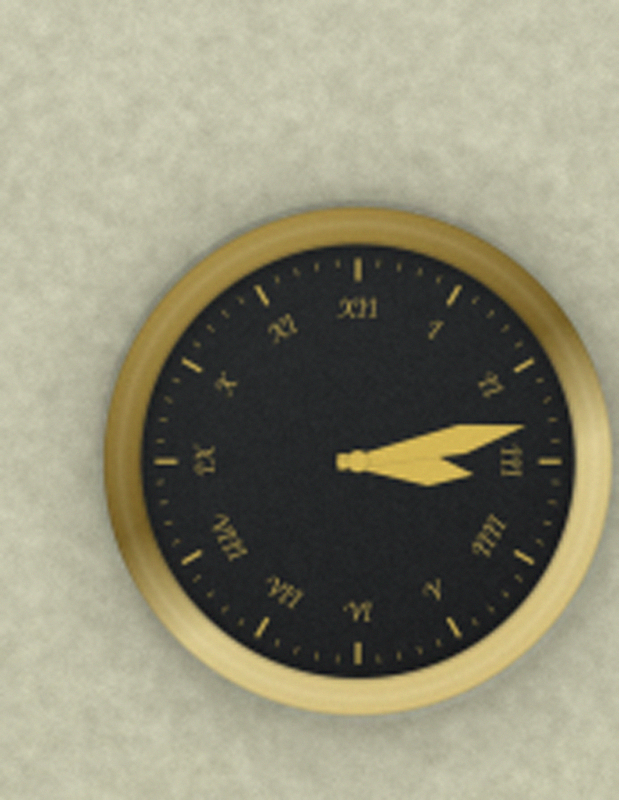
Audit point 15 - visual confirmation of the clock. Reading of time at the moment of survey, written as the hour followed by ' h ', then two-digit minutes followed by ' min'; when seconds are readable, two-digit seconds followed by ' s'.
3 h 13 min
